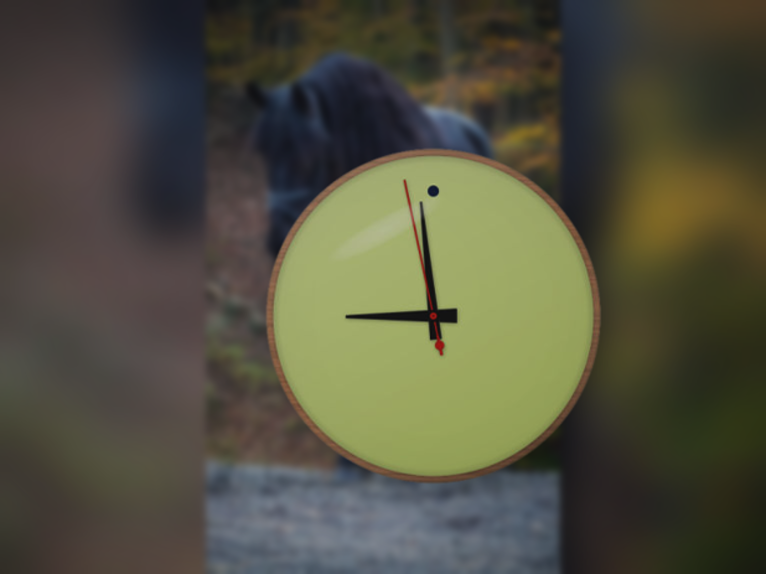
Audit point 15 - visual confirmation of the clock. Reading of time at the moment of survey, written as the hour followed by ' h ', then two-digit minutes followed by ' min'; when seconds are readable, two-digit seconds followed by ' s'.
8 h 58 min 58 s
